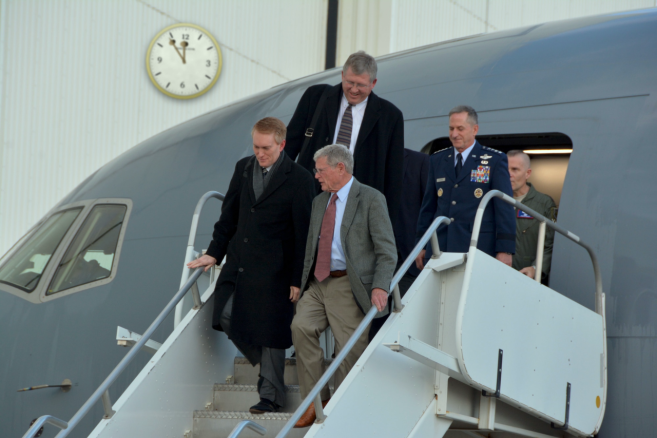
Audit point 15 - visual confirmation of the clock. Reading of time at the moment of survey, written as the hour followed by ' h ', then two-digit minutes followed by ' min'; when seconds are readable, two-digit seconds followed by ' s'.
11 h 54 min
